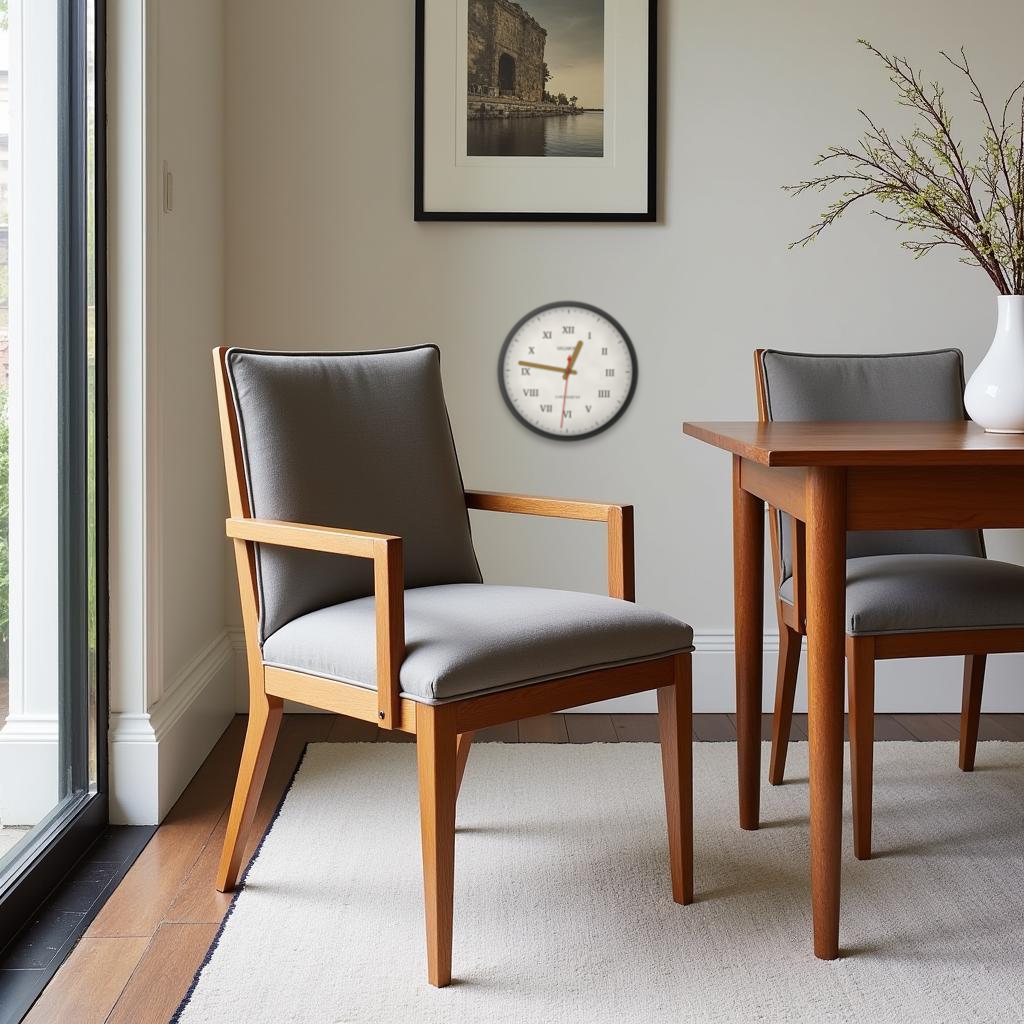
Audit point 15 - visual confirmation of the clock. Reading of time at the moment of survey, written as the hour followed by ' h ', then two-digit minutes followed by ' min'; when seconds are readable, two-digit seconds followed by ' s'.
12 h 46 min 31 s
